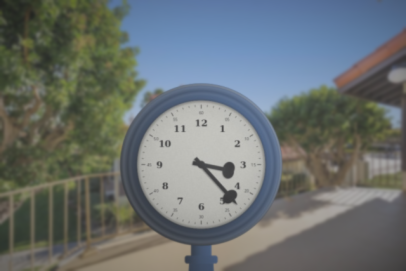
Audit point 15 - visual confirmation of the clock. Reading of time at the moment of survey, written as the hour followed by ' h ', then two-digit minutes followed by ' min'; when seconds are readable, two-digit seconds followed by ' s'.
3 h 23 min
